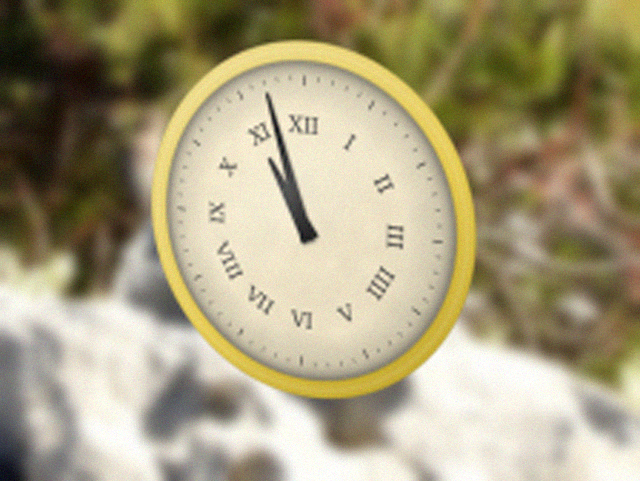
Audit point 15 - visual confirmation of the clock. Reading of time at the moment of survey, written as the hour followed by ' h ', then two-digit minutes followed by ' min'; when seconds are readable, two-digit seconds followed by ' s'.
10 h 57 min
